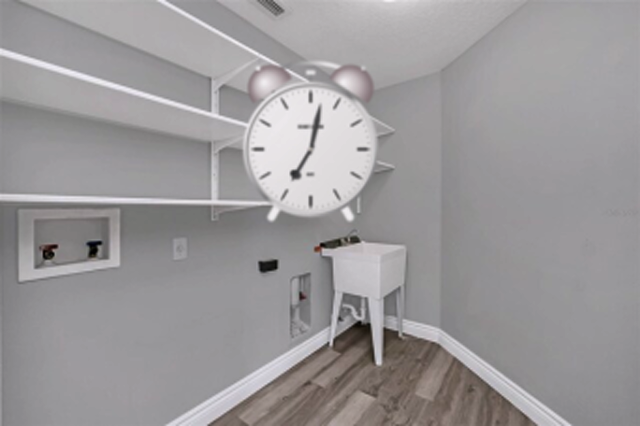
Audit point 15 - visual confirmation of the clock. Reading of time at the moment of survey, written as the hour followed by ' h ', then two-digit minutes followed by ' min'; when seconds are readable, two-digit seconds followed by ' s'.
7 h 02 min
